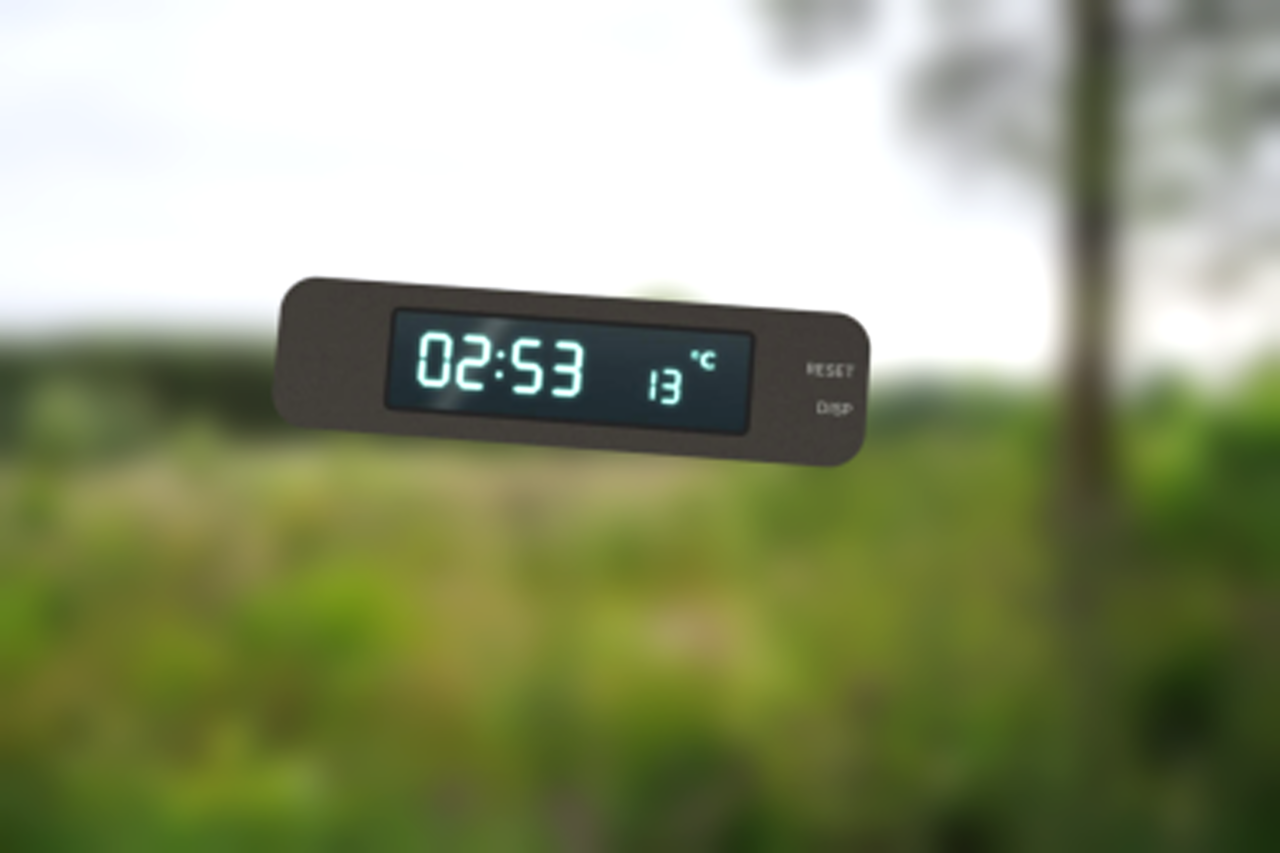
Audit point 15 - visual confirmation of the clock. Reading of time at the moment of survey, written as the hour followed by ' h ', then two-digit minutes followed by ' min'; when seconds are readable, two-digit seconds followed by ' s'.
2 h 53 min
